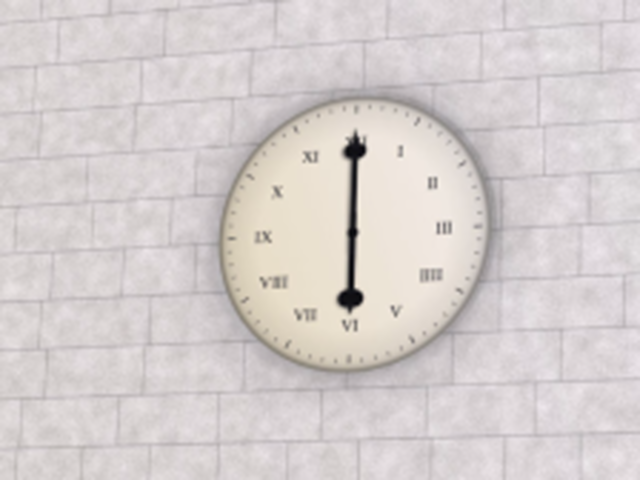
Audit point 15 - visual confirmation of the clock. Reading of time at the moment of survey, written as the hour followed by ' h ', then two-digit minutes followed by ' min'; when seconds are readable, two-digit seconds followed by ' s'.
6 h 00 min
